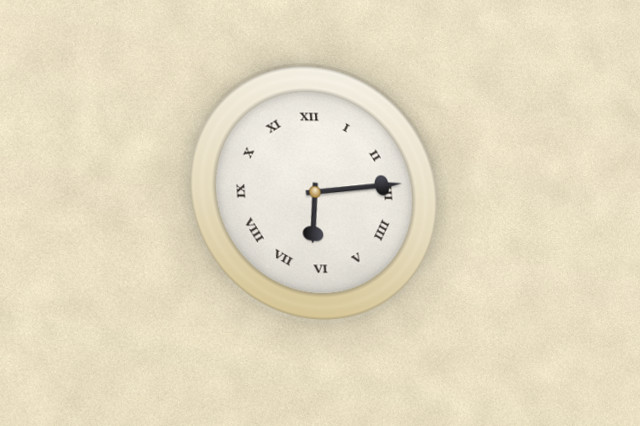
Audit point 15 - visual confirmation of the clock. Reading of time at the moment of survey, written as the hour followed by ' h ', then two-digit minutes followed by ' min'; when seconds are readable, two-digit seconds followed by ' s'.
6 h 14 min
